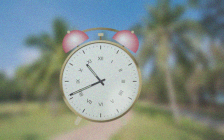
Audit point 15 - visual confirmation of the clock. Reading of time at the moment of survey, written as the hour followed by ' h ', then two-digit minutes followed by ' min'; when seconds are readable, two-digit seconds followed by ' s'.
10 h 41 min
